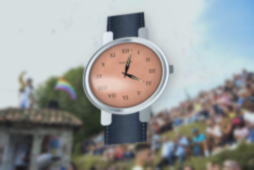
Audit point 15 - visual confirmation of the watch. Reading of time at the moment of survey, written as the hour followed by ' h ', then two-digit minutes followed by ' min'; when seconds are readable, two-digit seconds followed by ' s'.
4 h 02 min
